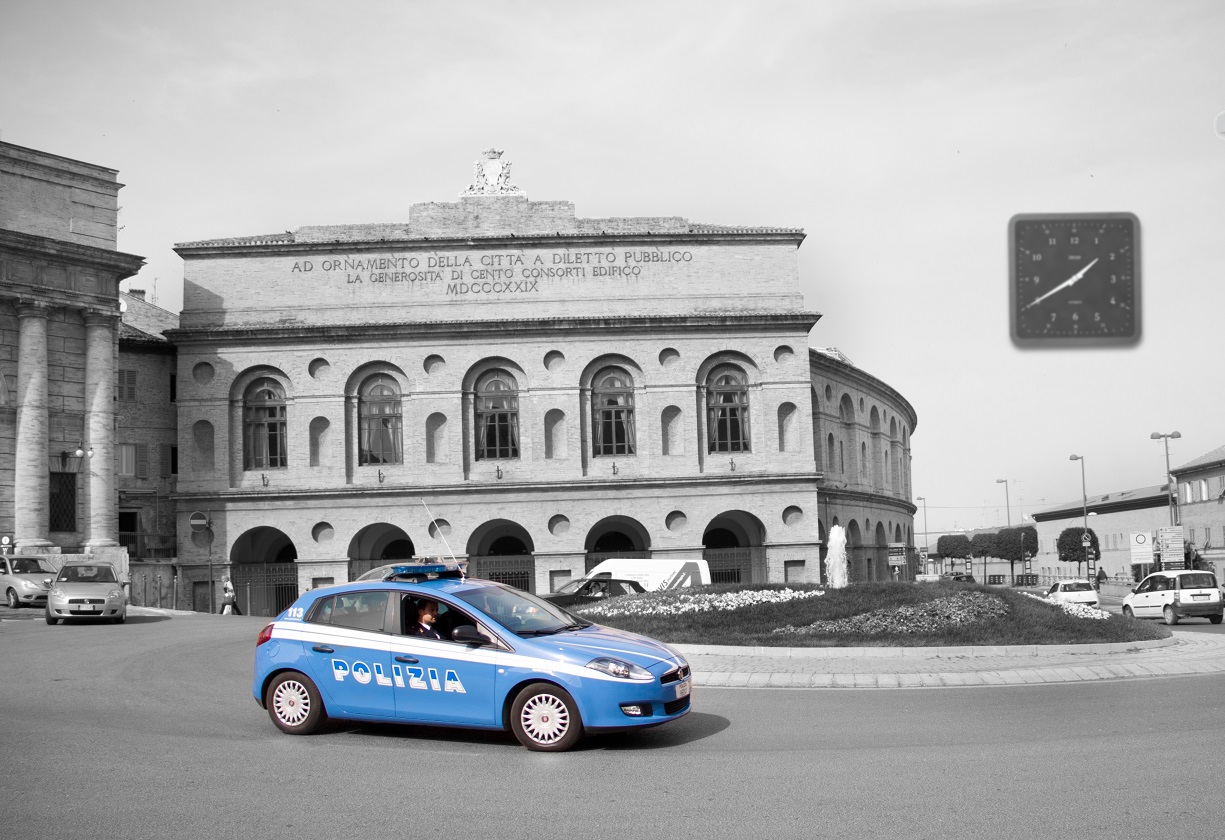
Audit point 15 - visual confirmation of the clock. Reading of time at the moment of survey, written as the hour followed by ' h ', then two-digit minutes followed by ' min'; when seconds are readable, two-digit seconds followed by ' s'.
1 h 40 min
